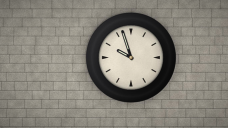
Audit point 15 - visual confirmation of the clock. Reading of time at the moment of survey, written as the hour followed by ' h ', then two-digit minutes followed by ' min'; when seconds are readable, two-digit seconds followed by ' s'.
9 h 57 min
